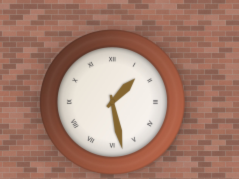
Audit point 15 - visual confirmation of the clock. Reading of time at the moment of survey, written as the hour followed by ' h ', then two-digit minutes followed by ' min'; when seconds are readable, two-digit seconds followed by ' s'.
1 h 28 min
